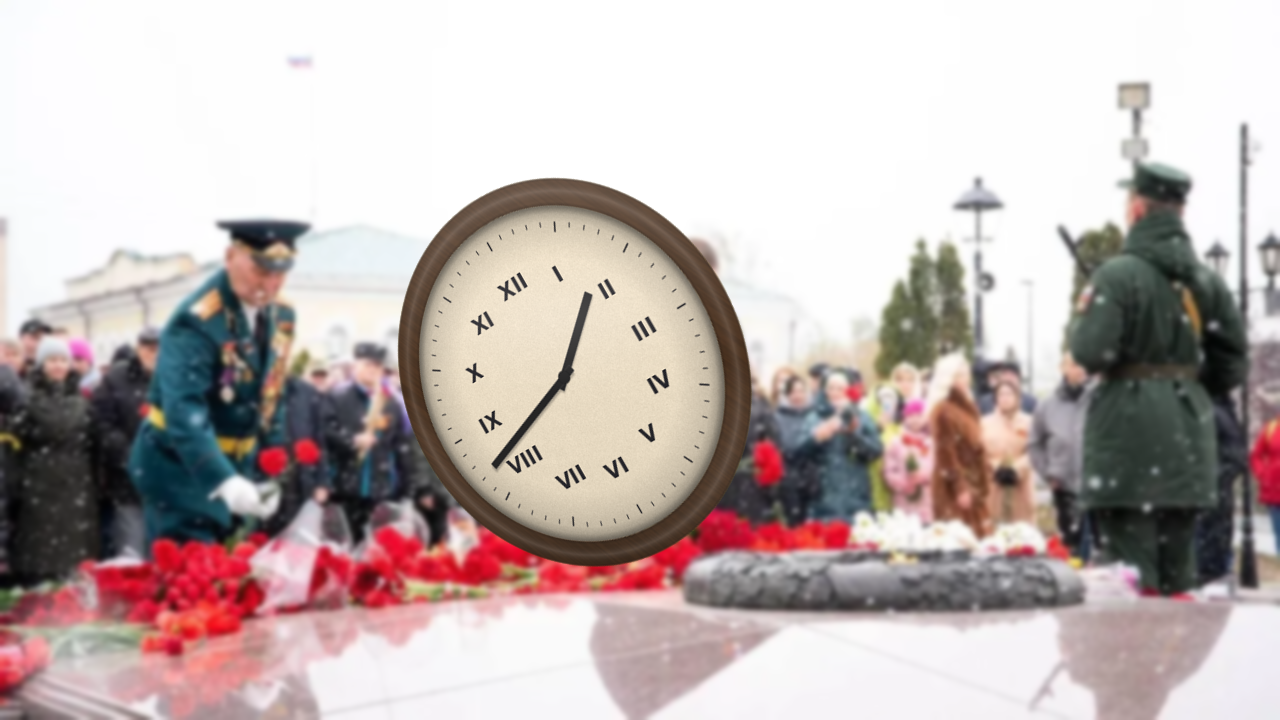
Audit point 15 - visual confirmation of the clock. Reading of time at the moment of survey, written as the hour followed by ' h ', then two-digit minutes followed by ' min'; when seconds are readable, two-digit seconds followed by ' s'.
1 h 42 min
